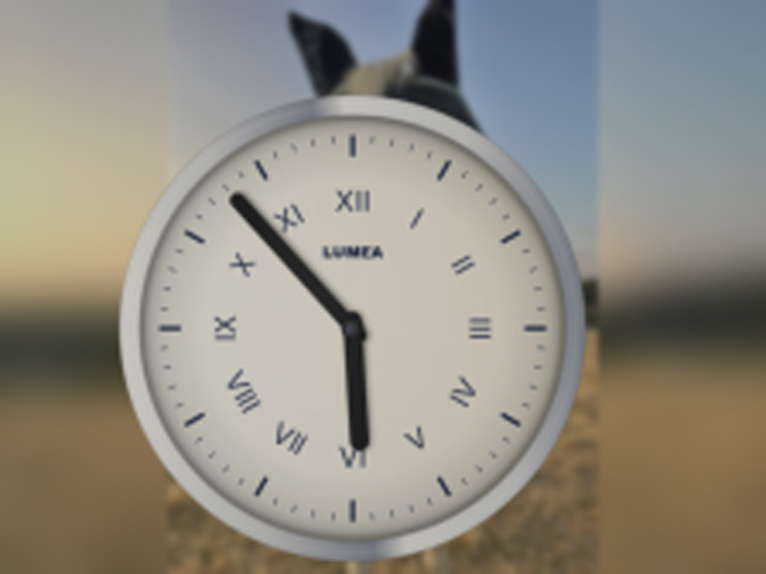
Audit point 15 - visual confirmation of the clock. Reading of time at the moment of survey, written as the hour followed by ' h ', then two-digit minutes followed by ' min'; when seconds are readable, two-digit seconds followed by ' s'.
5 h 53 min
